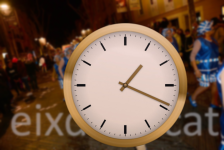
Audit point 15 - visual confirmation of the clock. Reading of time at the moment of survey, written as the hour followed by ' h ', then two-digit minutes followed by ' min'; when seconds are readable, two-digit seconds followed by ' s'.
1 h 19 min
